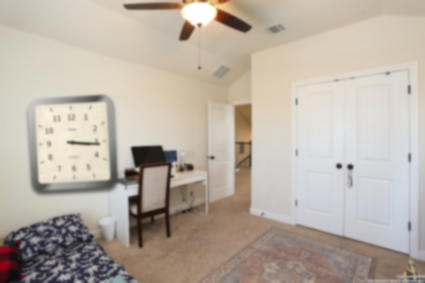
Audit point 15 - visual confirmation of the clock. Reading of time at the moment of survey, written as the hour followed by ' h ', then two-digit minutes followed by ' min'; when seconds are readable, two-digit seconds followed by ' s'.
3 h 16 min
